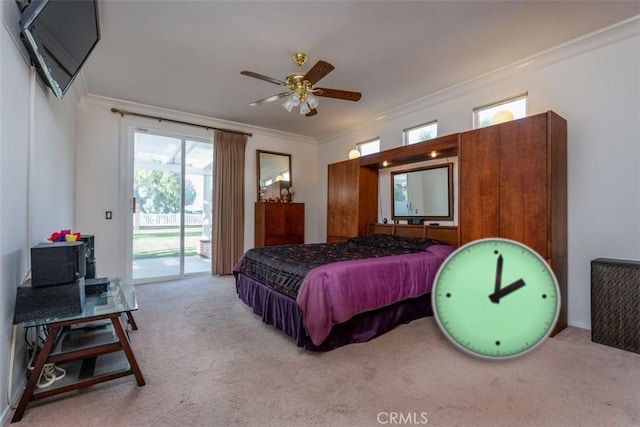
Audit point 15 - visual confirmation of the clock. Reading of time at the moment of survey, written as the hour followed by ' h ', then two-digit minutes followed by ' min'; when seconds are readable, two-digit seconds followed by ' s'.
2 h 01 min
